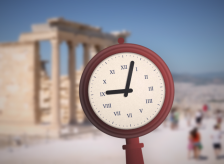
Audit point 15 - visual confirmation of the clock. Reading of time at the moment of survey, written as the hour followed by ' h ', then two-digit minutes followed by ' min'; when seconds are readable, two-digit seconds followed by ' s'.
9 h 03 min
